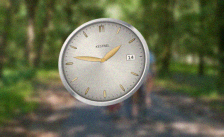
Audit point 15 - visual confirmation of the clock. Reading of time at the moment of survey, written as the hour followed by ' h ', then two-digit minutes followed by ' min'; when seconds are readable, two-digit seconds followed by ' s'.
1 h 47 min
